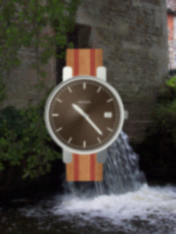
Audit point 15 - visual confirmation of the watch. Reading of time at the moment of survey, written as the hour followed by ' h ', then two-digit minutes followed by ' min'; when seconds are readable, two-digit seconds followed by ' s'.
10 h 23 min
